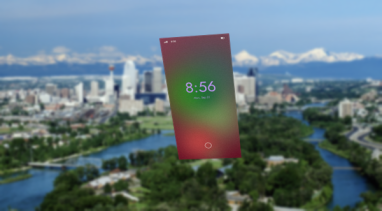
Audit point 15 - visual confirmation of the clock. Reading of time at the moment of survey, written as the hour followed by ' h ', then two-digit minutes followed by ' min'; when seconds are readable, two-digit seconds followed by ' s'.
8 h 56 min
